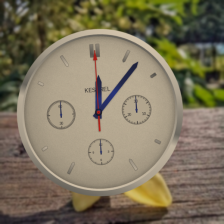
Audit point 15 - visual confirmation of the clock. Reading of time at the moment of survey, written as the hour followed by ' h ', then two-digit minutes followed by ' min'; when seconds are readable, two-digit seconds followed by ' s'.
12 h 07 min
